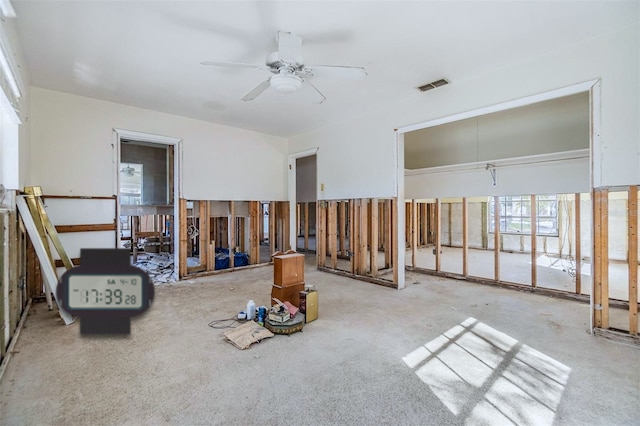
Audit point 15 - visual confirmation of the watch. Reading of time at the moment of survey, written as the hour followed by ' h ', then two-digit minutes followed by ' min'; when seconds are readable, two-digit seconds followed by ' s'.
17 h 39 min
